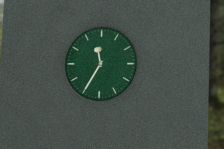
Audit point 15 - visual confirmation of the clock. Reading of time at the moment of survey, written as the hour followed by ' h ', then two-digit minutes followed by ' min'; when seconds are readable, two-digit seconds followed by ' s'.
11 h 35 min
